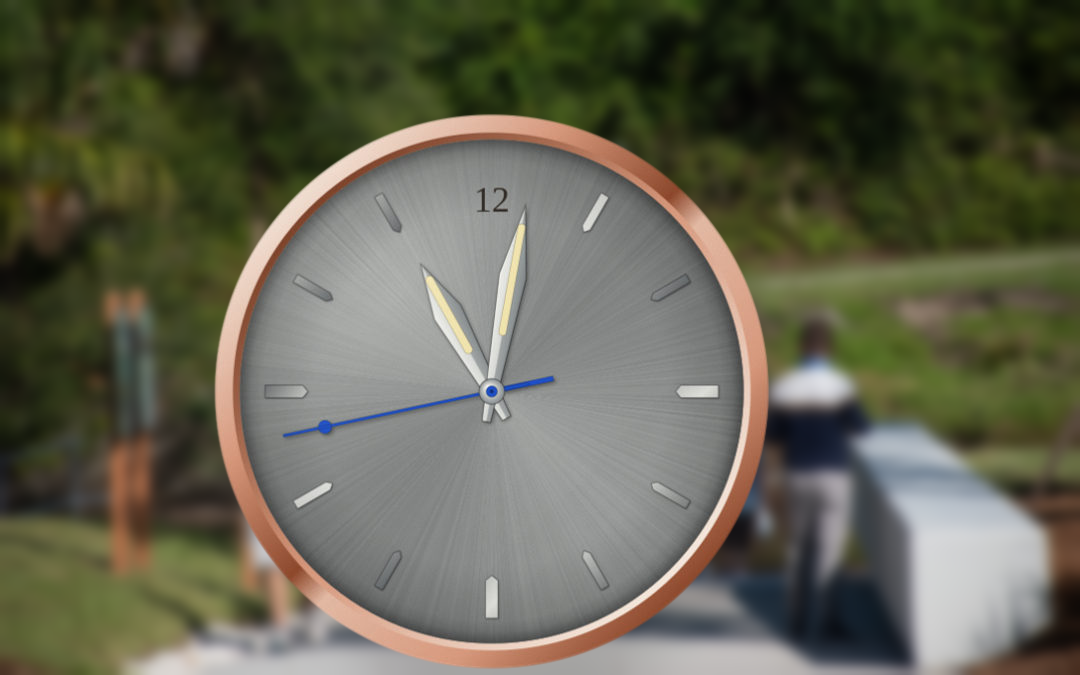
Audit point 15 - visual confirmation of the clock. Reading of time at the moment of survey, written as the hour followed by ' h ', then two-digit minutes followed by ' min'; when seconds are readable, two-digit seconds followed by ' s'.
11 h 01 min 43 s
